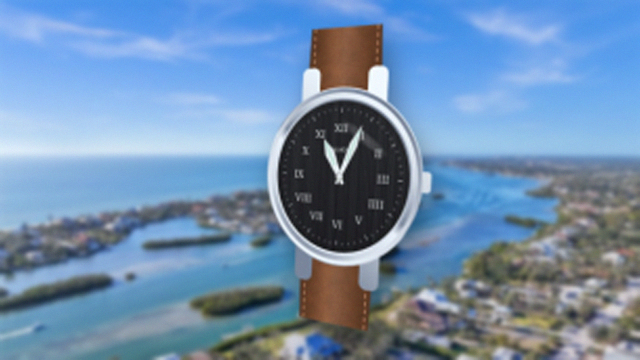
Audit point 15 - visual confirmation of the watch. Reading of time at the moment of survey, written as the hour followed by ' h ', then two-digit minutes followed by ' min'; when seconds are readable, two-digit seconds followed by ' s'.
11 h 04 min
